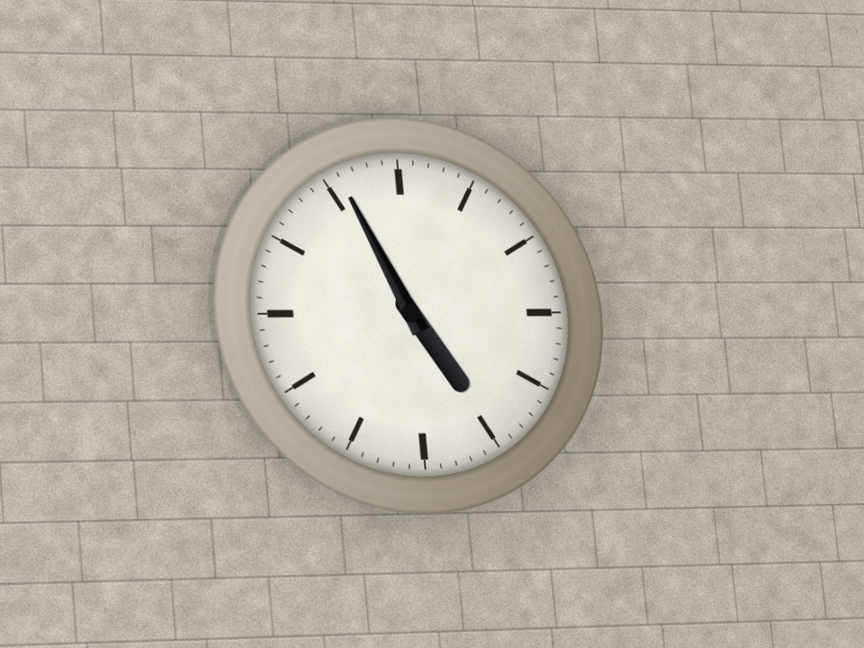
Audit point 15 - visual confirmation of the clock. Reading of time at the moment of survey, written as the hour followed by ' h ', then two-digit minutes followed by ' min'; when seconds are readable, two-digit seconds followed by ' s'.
4 h 56 min
